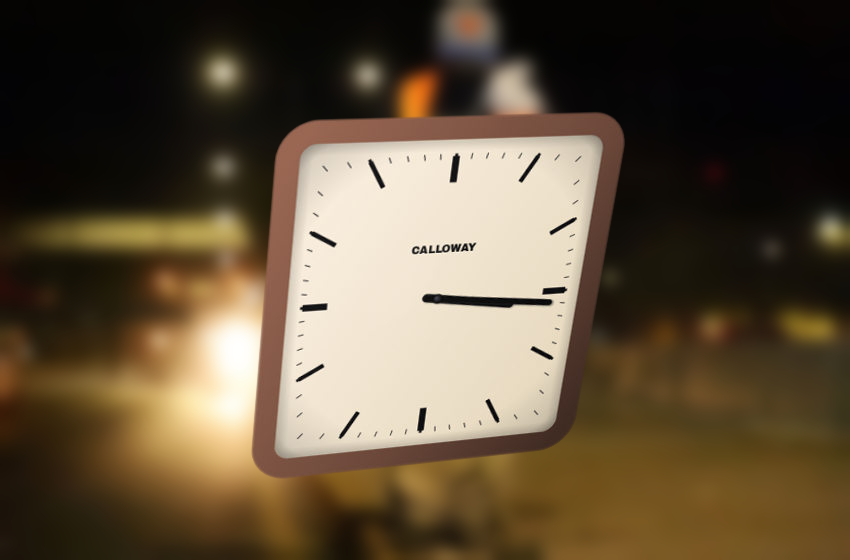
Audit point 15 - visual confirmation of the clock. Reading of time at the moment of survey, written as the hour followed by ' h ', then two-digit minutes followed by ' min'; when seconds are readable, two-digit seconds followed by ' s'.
3 h 16 min
